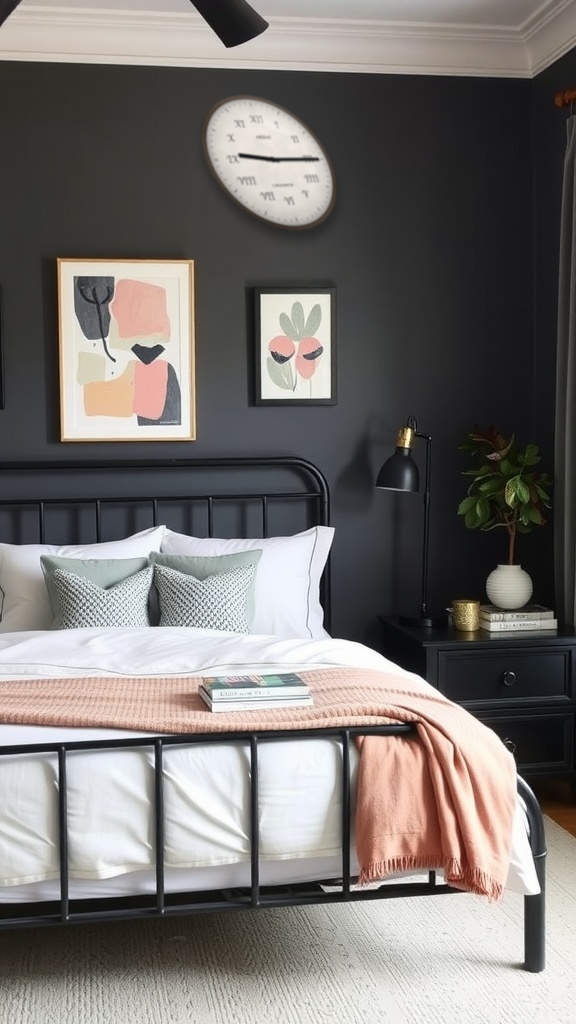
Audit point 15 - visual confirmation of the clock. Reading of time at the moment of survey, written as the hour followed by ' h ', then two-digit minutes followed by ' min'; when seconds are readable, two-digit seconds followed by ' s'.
9 h 15 min
